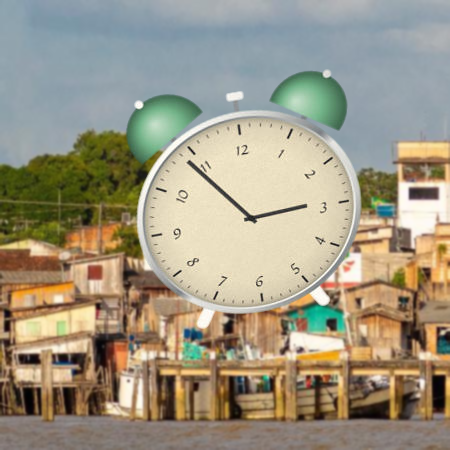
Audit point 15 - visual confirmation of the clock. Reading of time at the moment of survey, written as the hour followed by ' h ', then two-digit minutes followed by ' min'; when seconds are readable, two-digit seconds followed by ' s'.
2 h 54 min
